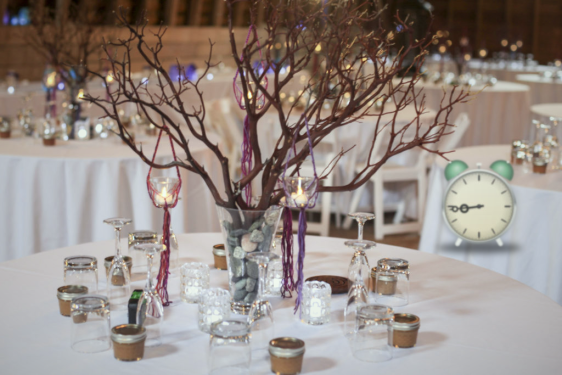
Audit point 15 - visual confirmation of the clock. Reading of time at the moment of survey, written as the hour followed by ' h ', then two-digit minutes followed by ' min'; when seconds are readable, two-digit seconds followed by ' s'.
8 h 44 min
